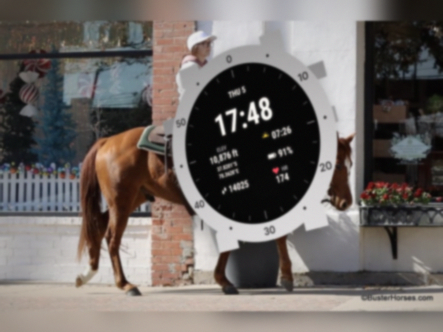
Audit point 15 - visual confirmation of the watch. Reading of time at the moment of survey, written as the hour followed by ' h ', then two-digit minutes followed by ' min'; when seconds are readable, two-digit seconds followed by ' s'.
17 h 48 min
